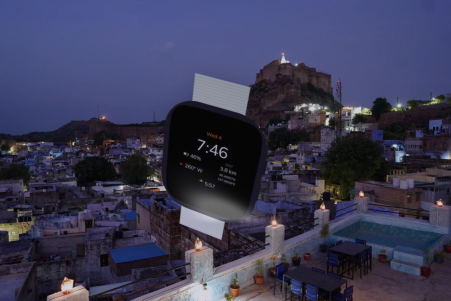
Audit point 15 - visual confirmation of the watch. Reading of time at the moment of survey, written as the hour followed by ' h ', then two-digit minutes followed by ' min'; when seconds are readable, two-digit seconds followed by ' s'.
7 h 46 min
